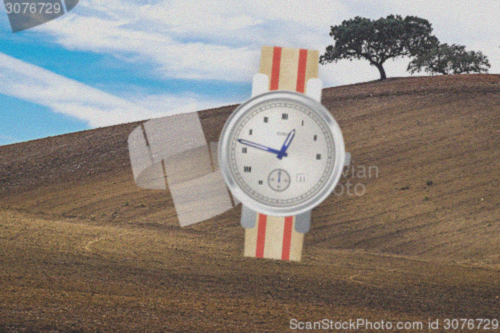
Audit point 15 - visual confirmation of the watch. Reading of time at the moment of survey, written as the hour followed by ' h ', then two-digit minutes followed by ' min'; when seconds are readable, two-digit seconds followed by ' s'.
12 h 47 min
